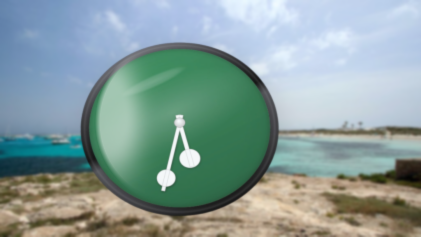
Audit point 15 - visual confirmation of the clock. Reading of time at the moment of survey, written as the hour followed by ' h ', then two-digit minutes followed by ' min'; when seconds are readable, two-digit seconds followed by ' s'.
5 h 32 min
